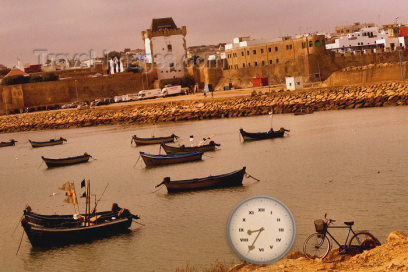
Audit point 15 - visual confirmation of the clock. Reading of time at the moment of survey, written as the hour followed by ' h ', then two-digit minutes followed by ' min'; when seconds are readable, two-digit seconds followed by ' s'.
8 h 35 min
